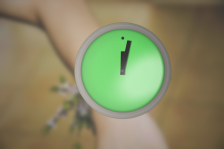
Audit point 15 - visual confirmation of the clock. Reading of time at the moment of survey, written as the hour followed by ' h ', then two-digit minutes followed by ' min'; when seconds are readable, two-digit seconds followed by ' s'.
12 h 02 min
